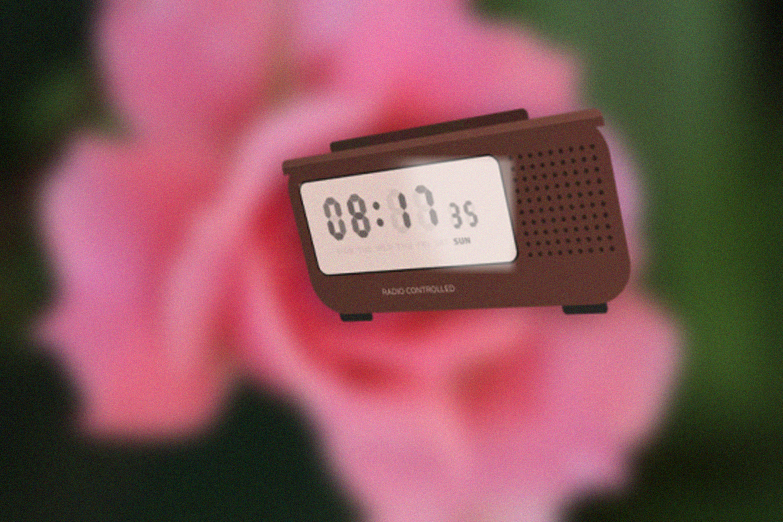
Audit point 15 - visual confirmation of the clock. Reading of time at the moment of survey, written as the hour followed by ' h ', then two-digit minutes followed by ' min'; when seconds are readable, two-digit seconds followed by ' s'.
8 h 17 min 35 s
